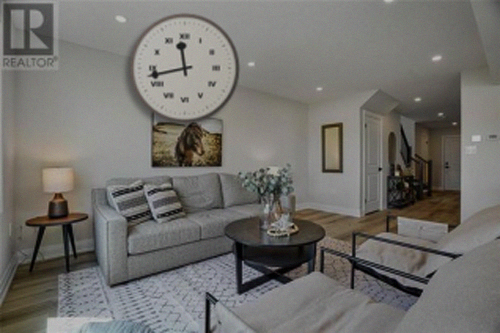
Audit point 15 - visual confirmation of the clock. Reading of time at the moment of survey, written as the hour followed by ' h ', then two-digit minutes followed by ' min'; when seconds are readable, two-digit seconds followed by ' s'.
11 h 43 min
